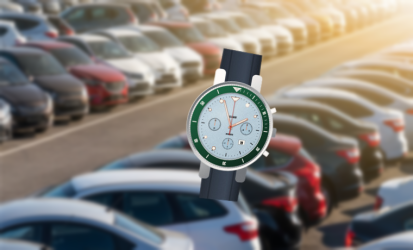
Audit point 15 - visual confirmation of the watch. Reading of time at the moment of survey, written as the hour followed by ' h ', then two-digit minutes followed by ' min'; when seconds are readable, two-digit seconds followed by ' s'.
1 h 56 min
